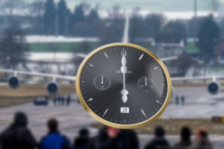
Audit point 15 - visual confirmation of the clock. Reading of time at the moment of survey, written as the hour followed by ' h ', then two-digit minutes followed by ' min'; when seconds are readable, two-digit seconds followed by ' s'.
6 h 00 min
